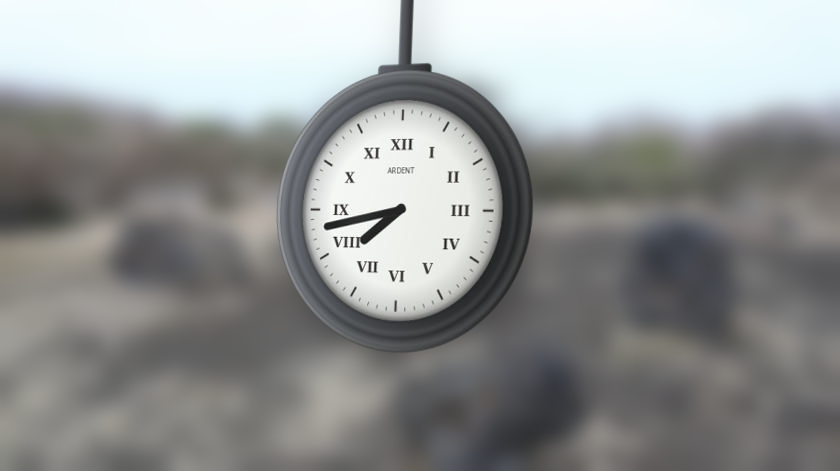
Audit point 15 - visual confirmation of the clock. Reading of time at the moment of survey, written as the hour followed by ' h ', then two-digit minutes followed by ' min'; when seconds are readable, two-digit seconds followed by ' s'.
7 h 43 min
